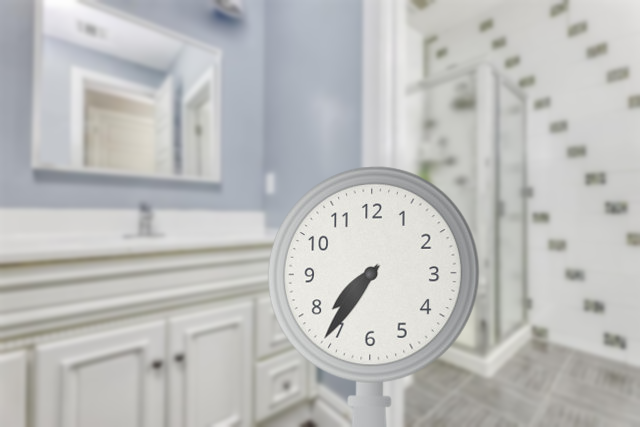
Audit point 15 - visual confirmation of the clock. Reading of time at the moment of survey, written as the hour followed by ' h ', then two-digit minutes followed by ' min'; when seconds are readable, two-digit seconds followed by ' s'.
7 h 36 min
